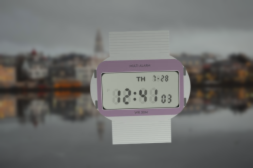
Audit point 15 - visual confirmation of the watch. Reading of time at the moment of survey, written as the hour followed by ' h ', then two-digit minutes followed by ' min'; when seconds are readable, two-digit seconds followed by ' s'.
12 h 41 min 03 s
